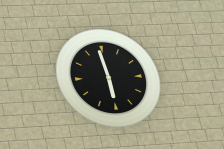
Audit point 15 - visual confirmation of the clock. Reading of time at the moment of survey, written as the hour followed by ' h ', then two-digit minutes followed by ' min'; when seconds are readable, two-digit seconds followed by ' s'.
5 h 59 min
